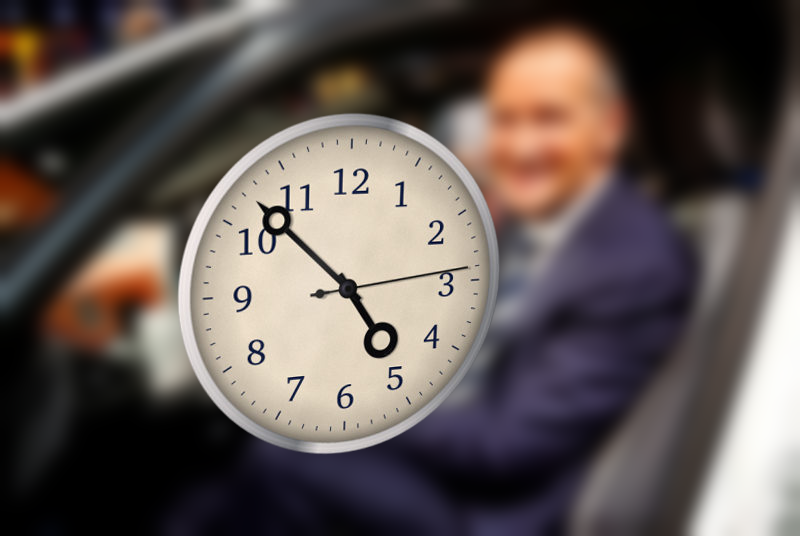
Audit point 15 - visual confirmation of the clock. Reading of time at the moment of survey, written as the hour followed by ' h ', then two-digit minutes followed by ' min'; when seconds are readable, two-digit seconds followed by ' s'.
4 h 52 min 14 s
